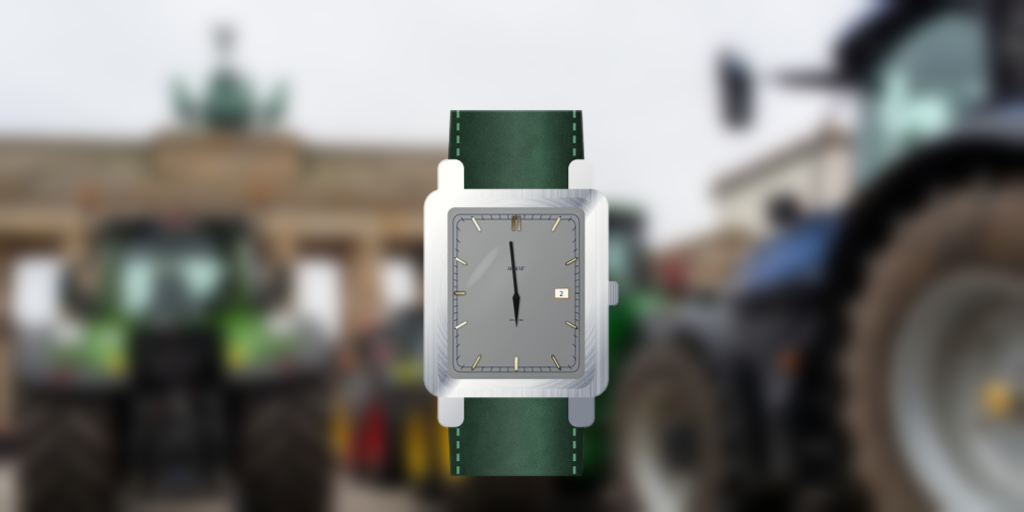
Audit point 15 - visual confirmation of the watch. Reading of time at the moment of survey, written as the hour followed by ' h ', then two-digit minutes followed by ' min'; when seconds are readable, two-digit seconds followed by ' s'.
5 h 59 min
